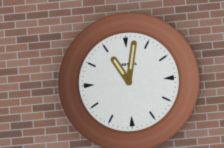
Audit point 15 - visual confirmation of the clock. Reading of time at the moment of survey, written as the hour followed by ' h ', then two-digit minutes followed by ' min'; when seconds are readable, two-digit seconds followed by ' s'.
11 h 02 min
